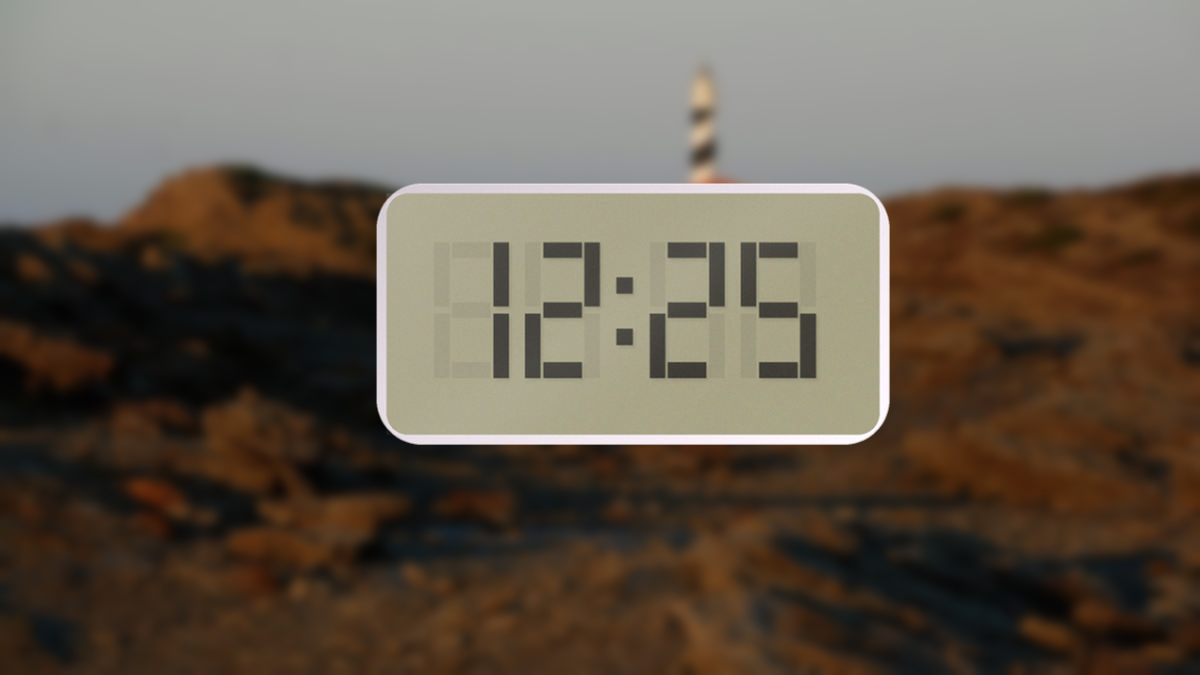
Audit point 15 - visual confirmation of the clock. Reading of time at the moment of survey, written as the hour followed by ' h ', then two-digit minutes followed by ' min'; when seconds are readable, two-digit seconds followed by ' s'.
12 h 25 min
